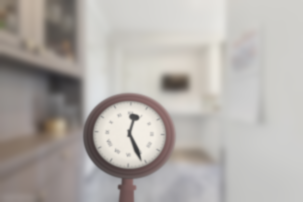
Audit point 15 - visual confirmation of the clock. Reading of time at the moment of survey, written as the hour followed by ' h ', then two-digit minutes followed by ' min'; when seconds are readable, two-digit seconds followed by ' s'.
12 h 26 min
